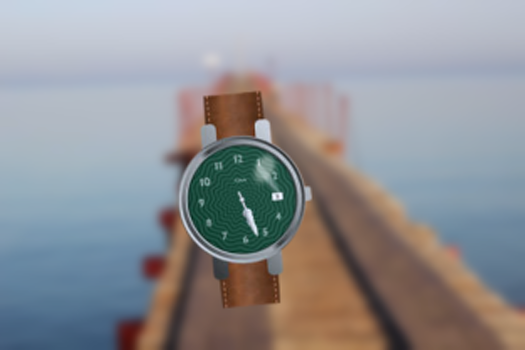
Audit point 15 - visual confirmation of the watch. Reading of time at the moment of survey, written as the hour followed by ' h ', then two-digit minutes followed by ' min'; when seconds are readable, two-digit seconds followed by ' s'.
5 h 27 min
